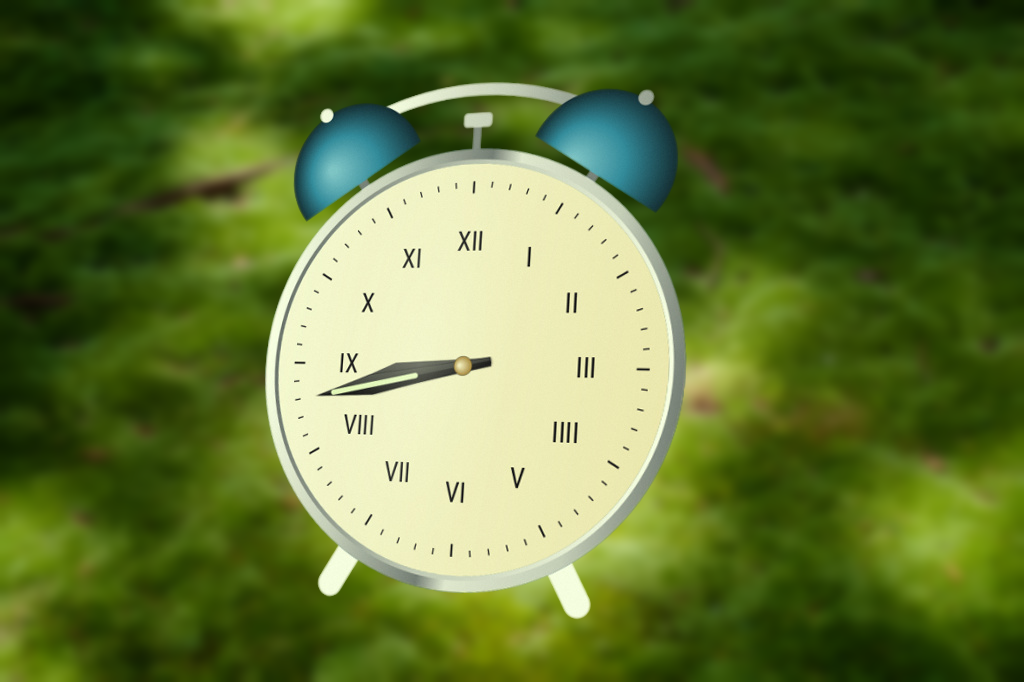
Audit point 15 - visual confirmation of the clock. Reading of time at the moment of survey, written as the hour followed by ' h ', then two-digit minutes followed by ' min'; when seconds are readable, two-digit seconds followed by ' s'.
8 h 43 min
